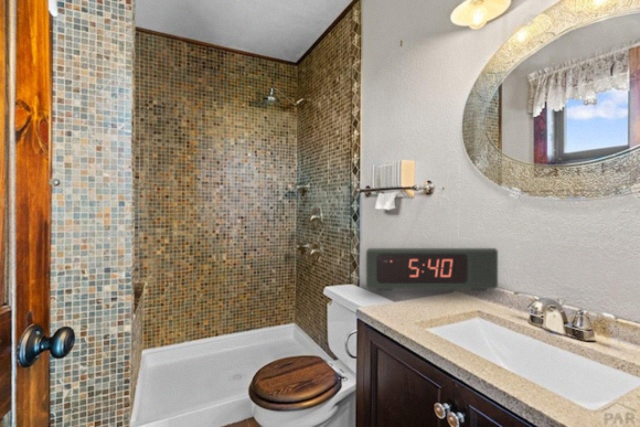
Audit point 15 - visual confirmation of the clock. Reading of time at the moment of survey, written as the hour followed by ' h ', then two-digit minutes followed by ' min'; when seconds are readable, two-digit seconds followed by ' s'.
5 h 40 min
